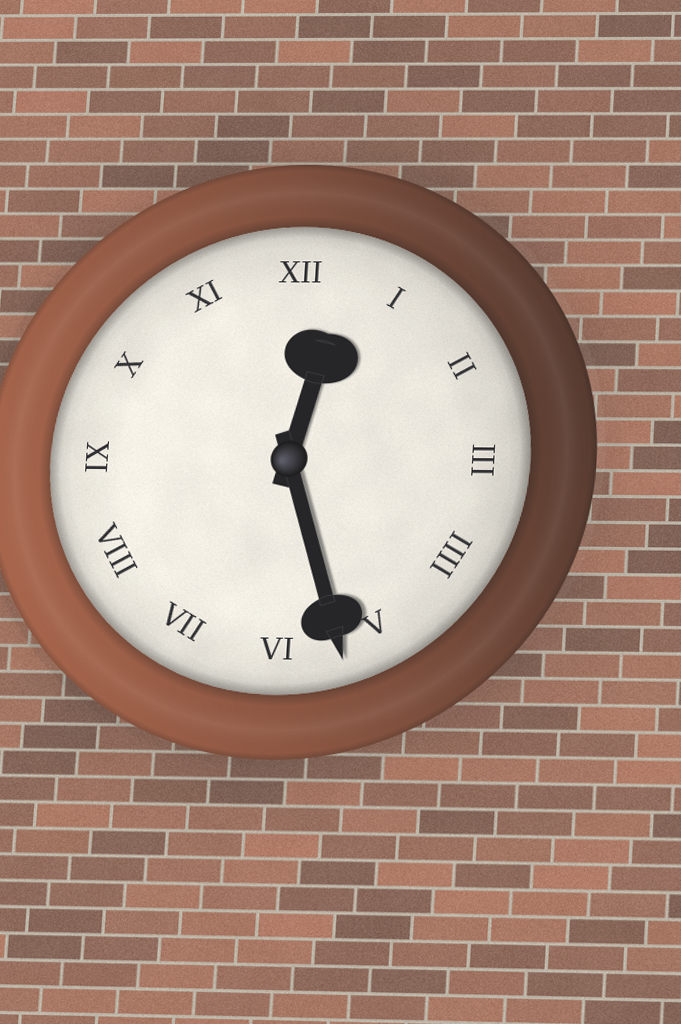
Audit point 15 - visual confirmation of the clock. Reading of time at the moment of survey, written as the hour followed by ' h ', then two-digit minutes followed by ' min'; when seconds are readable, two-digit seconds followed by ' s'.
12 h 27 min
